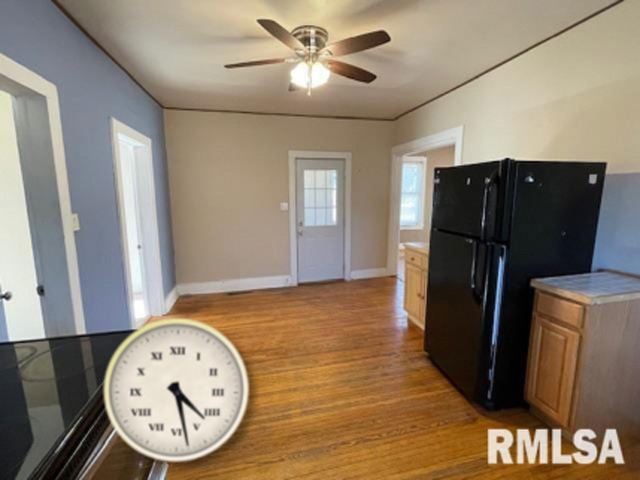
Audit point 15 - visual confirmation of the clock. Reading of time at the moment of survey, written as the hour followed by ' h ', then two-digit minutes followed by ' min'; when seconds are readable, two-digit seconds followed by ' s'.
4 h 28 min
